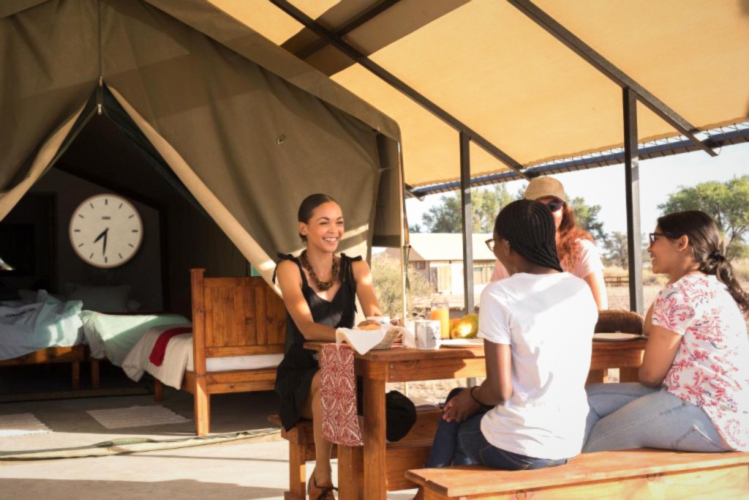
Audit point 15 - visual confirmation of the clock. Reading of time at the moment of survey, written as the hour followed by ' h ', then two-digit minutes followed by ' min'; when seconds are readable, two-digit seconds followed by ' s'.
7 h 31 min
